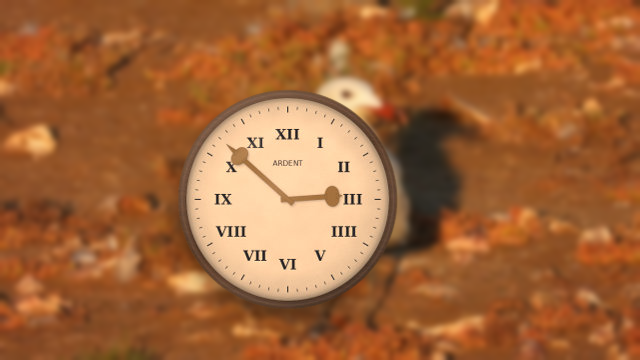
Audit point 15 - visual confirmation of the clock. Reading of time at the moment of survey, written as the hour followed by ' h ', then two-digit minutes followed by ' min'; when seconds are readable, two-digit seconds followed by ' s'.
2 h 52 min
